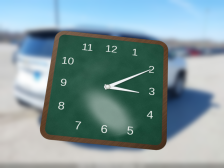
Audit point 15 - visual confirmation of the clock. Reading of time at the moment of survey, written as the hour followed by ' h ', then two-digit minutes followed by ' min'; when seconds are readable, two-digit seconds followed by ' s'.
3 h 10 min
